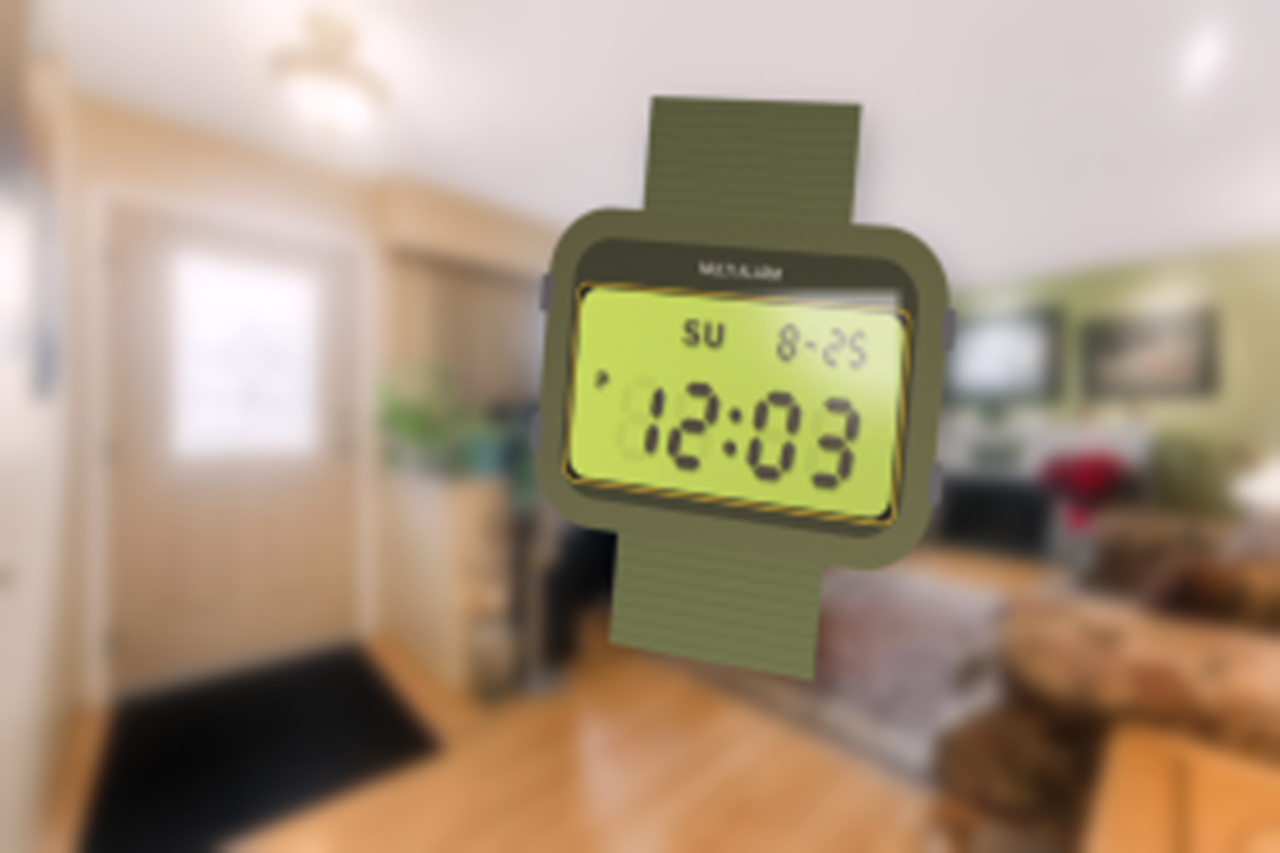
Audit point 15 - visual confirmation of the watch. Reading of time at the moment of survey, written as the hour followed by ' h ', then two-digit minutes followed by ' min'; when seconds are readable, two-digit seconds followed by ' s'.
12 h 03 min
